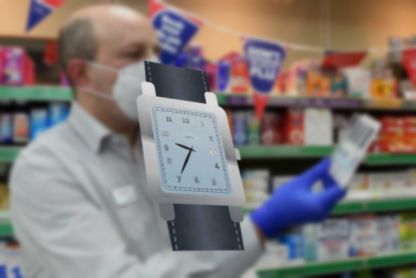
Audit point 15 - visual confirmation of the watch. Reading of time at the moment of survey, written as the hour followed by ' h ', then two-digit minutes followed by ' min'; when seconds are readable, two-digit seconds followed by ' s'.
9 h 35 min
